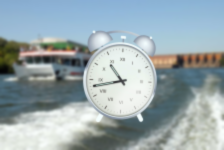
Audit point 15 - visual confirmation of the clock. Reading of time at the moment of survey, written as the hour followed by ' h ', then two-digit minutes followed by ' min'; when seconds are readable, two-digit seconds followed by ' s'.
10 h 43 min
